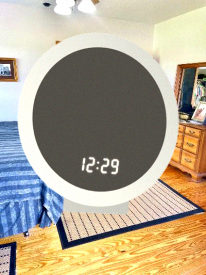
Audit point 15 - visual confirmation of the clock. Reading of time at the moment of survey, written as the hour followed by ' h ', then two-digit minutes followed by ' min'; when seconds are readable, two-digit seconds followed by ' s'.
12 h 29 min
